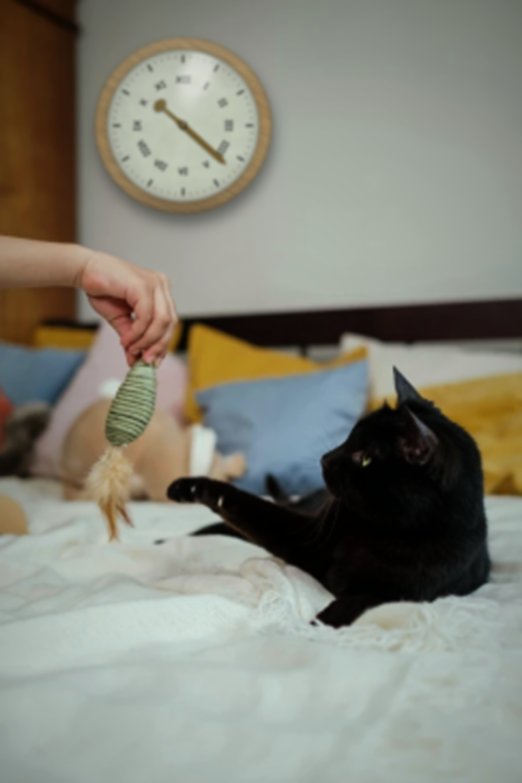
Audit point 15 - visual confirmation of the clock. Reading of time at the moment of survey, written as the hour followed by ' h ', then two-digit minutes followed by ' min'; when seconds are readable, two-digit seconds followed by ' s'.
10 h 22 min
